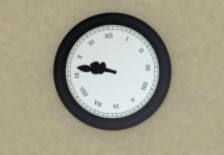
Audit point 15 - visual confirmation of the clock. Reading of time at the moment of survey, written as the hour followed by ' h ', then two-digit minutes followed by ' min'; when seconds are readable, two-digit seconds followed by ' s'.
9 h 47 min
